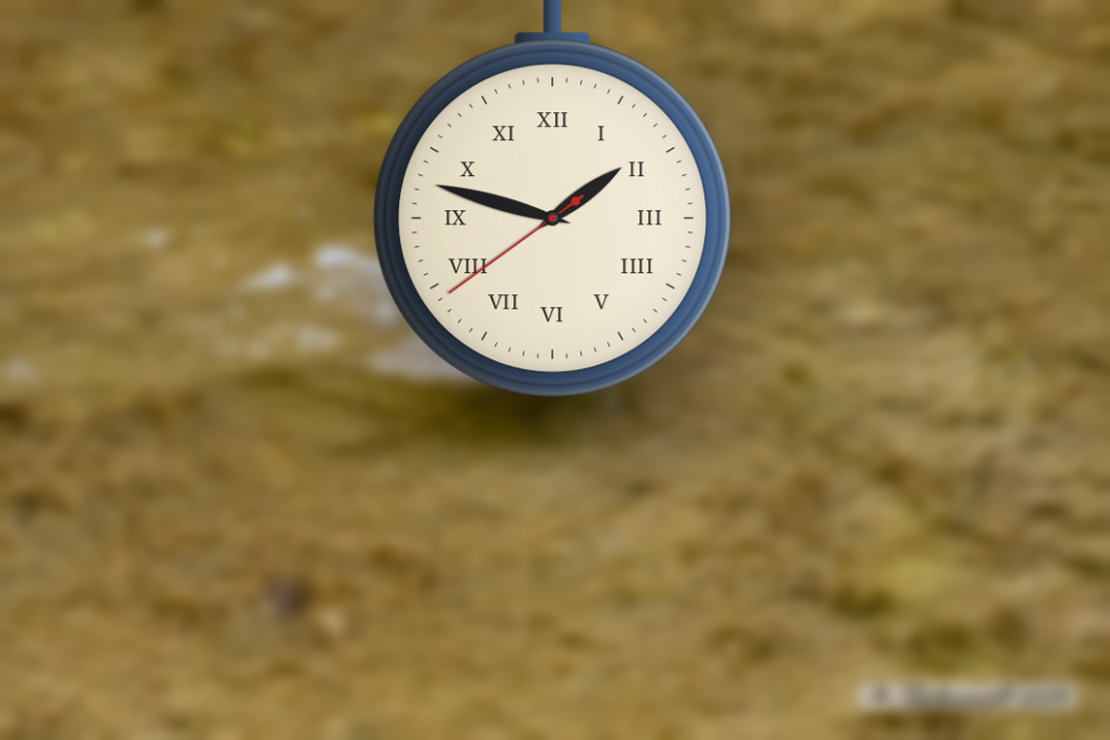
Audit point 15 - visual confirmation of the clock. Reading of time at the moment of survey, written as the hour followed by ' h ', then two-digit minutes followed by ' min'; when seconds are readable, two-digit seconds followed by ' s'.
1 h 47 min 39 s
